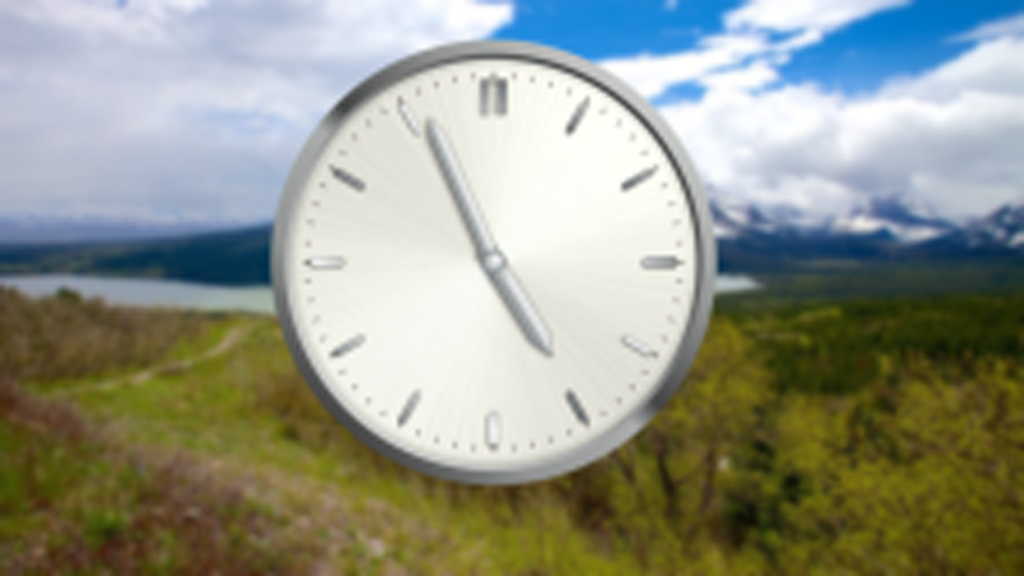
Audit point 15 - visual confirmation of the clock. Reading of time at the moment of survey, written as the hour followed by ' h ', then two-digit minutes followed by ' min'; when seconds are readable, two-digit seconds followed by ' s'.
4 h 56 min
